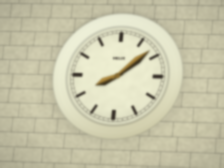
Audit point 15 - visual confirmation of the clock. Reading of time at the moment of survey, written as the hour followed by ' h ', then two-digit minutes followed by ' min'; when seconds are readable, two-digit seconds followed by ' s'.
8 h 08 min
